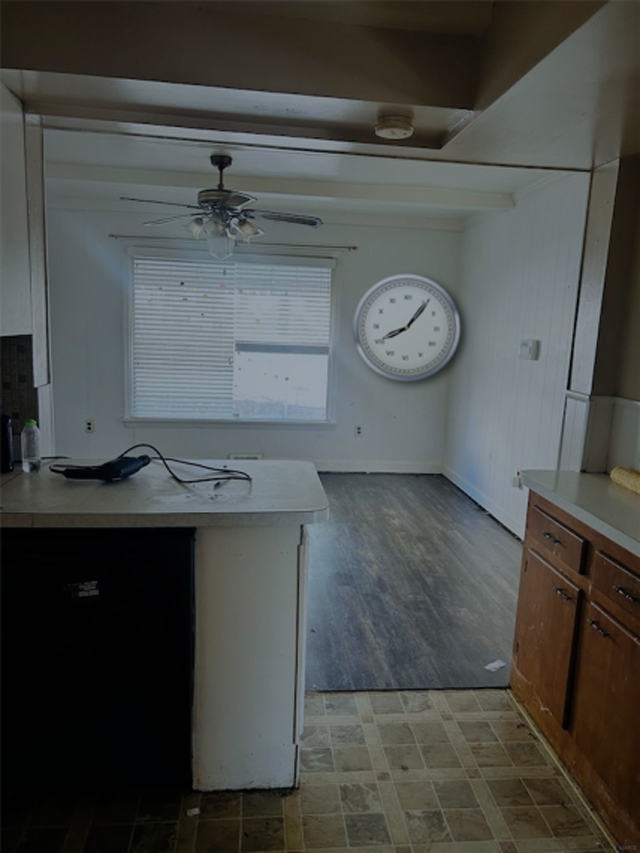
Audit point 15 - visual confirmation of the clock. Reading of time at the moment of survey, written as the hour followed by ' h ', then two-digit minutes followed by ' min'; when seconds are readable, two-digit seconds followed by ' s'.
8 h 06 min
